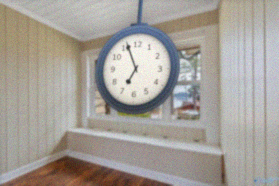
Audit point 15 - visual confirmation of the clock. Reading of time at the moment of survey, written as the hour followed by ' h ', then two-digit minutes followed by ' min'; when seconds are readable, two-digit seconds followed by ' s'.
6 h 56 min
